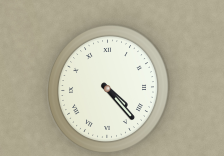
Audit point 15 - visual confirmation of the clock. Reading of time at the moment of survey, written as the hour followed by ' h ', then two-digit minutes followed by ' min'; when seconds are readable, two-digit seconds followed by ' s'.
4 h 23 min
